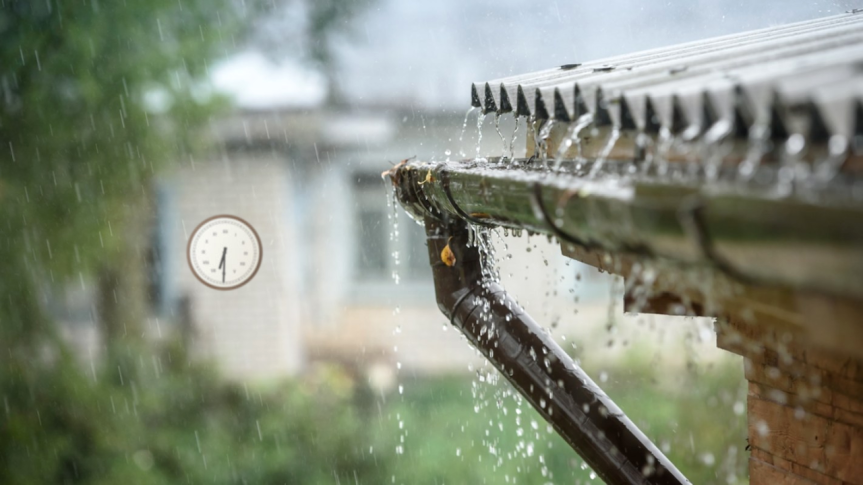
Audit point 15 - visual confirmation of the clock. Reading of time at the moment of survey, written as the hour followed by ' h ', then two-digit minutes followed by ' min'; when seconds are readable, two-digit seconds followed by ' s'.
6 h 30 min
